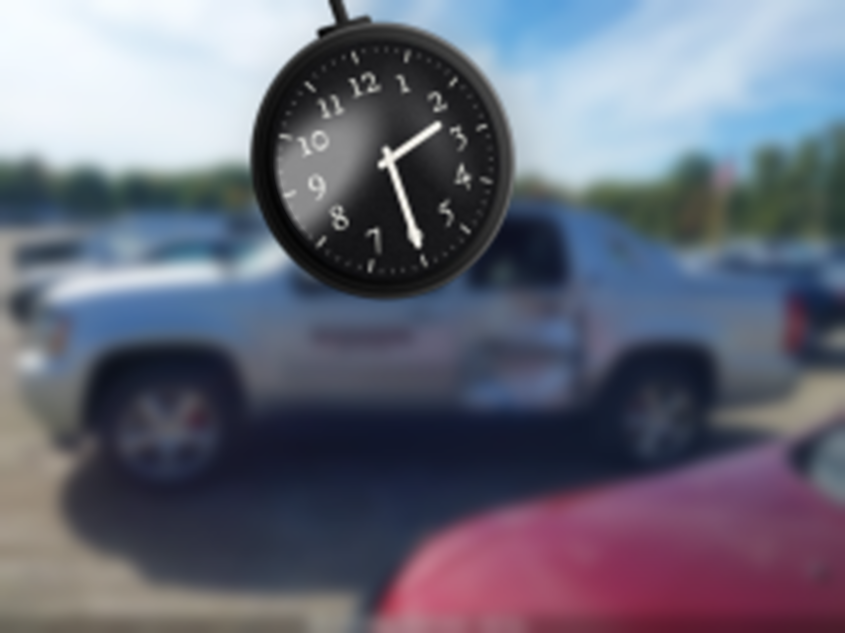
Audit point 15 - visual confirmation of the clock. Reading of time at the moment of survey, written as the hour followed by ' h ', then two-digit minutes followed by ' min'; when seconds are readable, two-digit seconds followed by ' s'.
2 h 30 min
